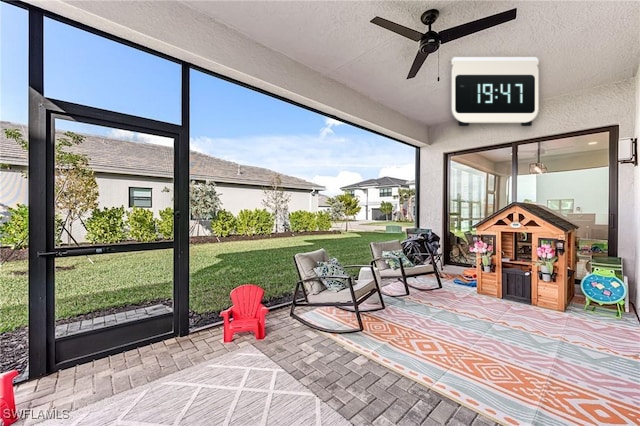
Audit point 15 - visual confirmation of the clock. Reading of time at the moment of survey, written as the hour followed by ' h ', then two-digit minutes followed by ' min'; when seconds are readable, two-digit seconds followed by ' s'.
19 h 47 min
